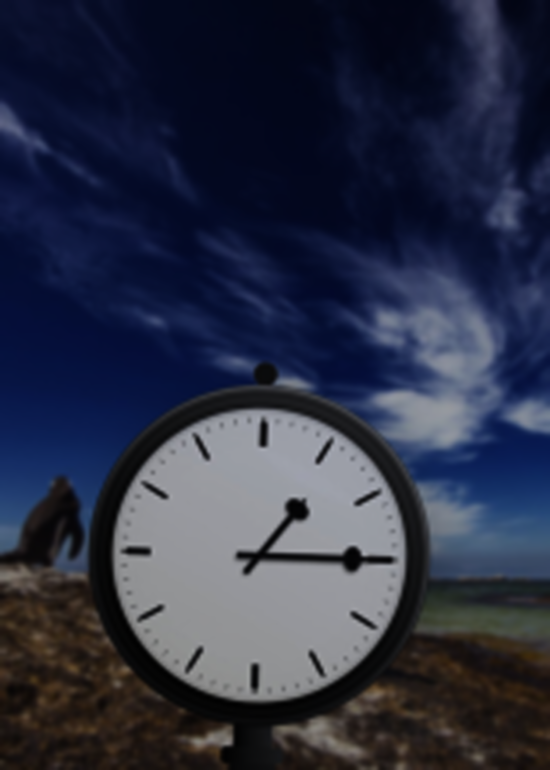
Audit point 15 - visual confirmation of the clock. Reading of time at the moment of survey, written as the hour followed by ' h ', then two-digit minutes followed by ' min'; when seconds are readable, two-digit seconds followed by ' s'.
1 h 15 min
